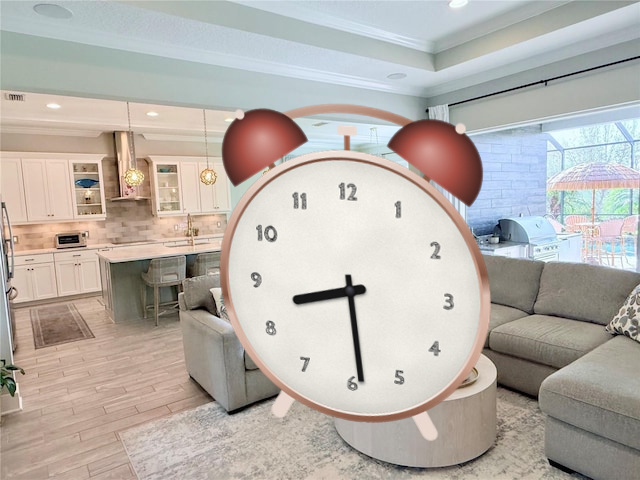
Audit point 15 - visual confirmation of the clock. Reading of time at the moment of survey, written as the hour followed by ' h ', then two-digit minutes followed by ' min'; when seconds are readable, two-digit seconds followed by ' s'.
8 h 29 min
